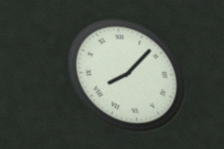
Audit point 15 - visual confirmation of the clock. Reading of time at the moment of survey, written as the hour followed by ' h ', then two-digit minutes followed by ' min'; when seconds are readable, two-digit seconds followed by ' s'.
8 h 08 min
